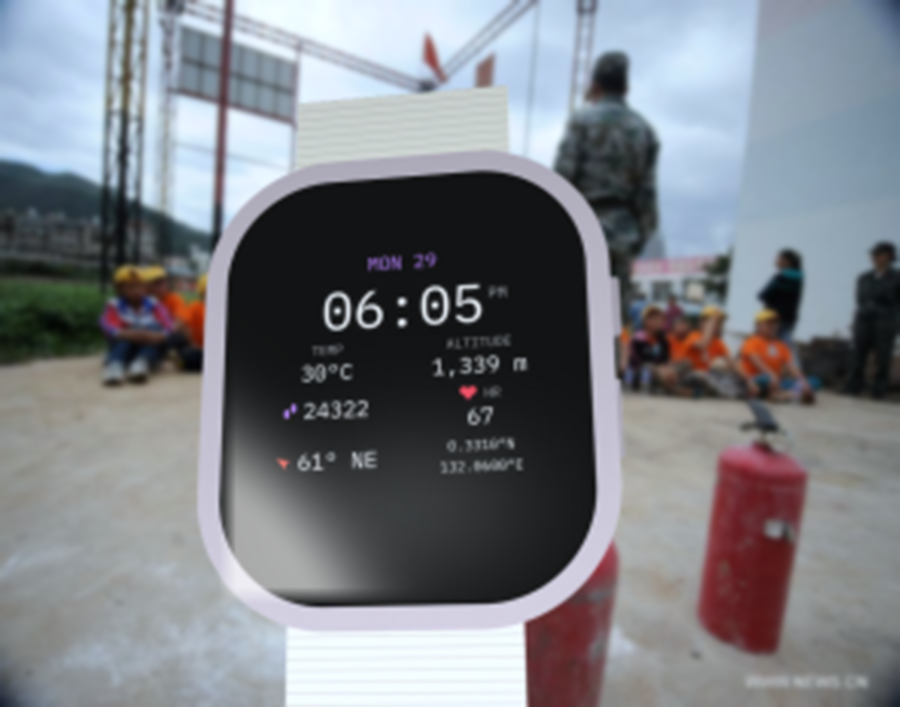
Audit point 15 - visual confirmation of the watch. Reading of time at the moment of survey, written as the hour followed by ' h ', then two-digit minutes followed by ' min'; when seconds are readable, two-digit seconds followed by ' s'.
6 h 05 min
